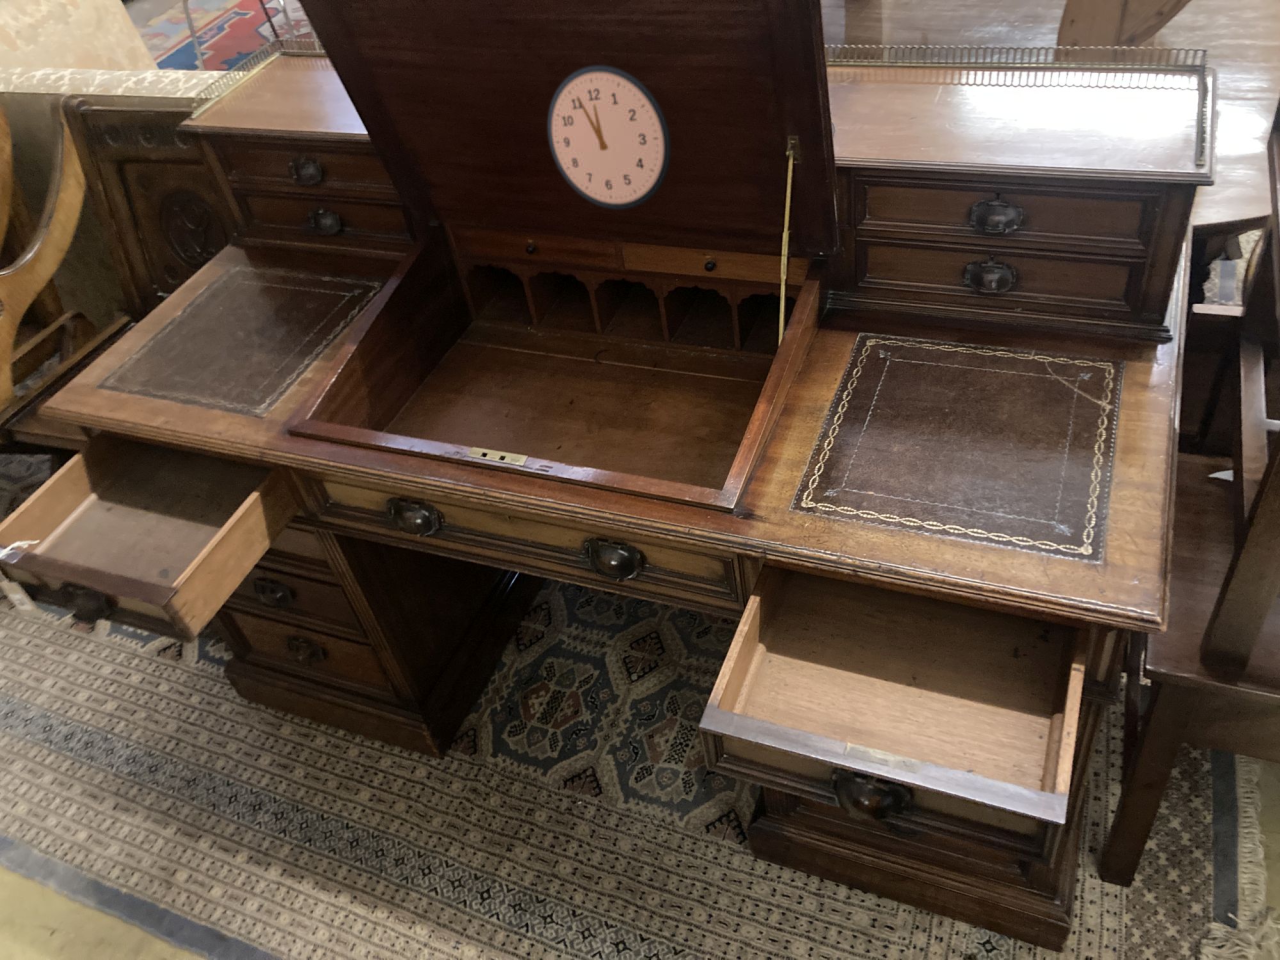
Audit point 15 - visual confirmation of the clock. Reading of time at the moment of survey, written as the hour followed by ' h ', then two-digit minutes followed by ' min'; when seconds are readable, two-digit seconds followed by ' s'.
11 h 56 min
